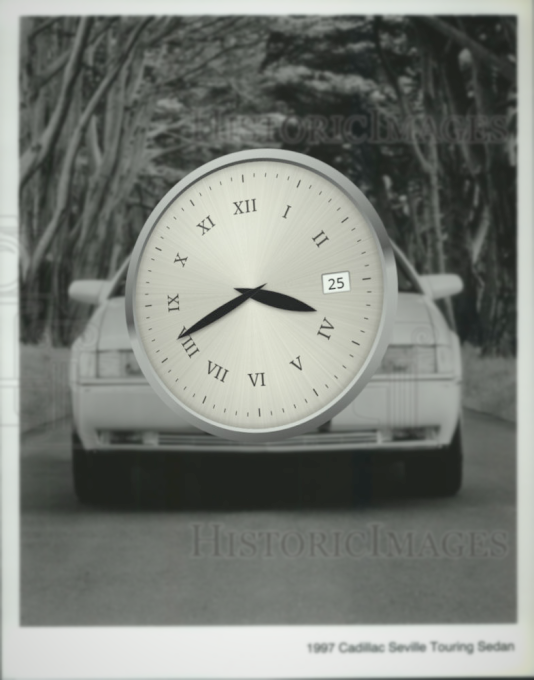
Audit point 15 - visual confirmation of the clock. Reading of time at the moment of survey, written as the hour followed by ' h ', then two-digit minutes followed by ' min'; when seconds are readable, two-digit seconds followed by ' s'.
3 h 41 min
